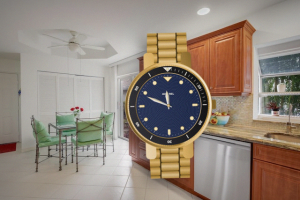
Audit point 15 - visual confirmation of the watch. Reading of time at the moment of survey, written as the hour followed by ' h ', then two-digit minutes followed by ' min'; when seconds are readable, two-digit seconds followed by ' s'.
11 h 49 min
